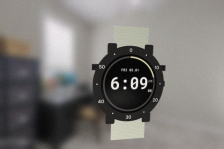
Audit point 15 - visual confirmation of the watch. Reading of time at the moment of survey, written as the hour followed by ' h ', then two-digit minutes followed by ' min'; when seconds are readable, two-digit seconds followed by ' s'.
6 h 09 min
